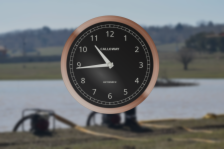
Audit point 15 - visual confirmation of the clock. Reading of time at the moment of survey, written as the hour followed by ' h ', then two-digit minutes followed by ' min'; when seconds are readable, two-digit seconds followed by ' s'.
10 h 44 min
